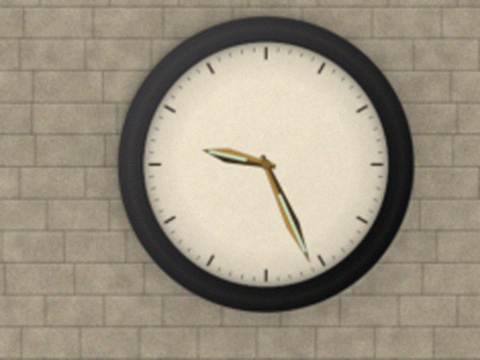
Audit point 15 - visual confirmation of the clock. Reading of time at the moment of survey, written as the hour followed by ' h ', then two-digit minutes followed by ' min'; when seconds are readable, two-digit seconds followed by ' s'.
9 h 26 min
